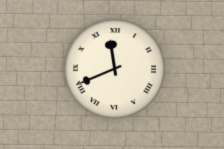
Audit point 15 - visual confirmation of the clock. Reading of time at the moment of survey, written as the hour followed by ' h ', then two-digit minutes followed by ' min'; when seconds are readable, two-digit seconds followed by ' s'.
11 h 41 min
